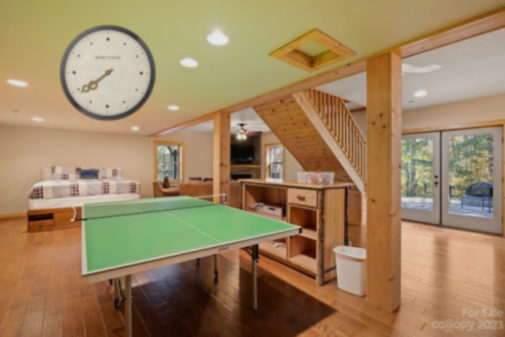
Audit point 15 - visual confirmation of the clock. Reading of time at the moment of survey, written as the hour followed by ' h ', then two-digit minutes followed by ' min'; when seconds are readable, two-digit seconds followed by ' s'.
7 h 39 min
